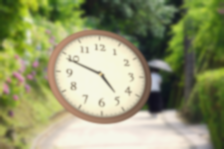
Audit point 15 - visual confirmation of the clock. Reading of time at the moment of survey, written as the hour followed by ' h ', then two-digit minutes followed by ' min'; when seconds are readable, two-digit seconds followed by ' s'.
4 h 49 min
